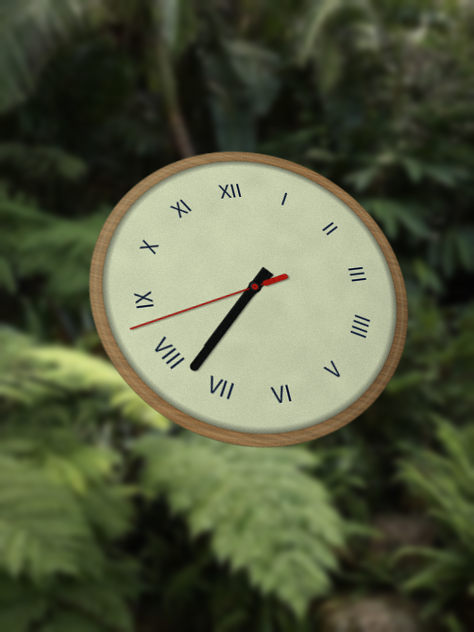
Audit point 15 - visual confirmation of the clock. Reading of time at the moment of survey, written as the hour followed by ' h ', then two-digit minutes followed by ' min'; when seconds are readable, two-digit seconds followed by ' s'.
7 h 37 min 43 s
